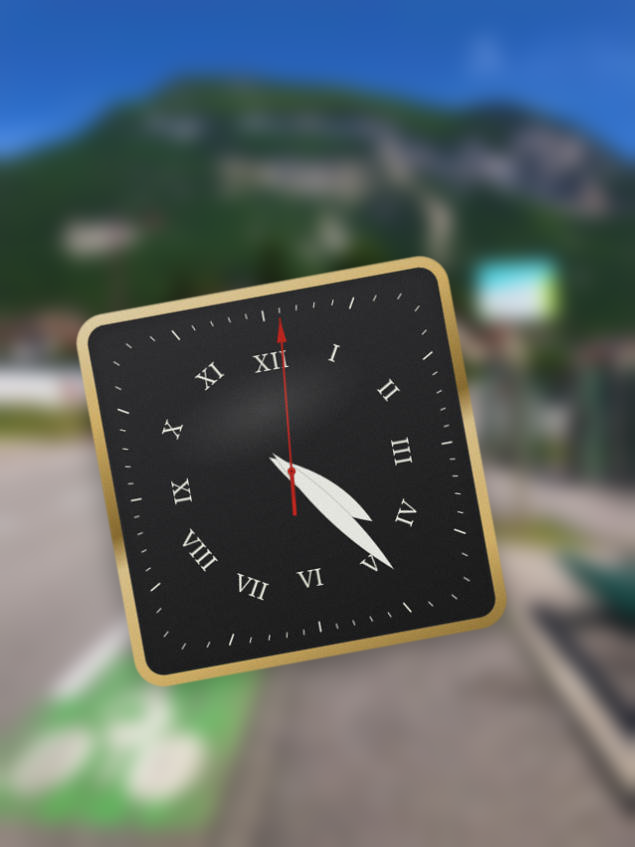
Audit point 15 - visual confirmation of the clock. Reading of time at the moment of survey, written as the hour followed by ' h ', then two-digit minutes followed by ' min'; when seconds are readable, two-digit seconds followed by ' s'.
4 h 24 min 01 s
